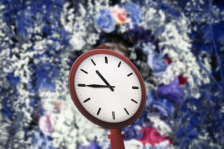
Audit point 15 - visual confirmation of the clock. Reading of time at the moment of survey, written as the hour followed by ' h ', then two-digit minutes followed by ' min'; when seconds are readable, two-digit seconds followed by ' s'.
10 h 45 min
